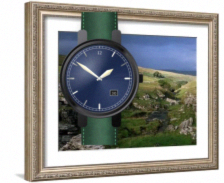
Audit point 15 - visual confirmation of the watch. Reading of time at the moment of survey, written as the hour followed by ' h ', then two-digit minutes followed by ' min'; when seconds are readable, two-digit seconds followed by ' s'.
1 h 51 min
